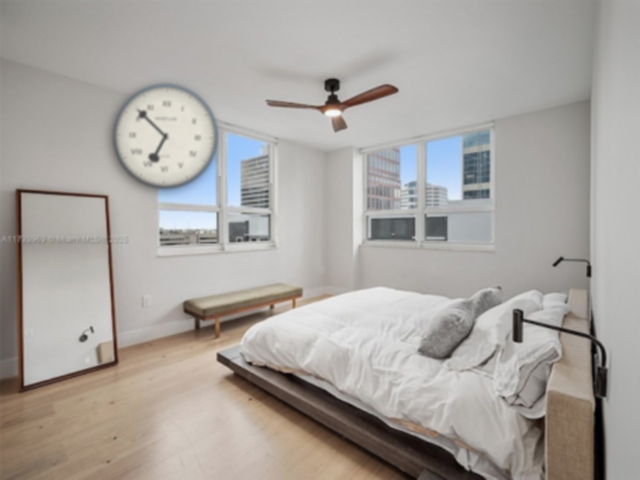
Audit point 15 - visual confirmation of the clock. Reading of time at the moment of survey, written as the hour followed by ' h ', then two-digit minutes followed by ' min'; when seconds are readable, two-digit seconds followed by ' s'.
6 h 52 min
